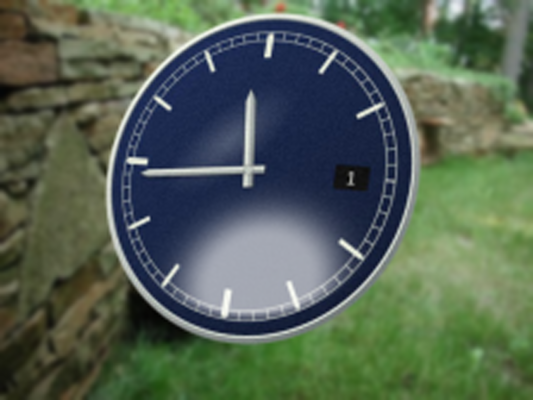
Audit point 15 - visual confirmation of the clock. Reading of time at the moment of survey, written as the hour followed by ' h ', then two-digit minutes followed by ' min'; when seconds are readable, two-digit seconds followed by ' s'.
11 h 44 min
